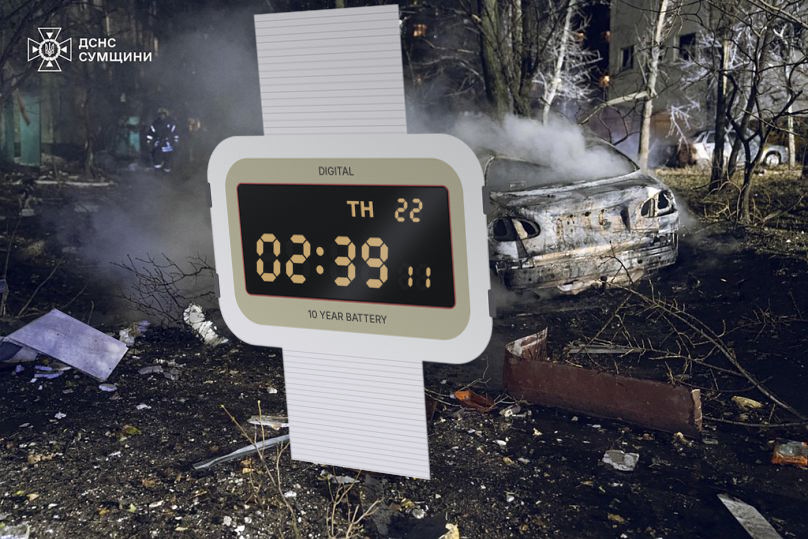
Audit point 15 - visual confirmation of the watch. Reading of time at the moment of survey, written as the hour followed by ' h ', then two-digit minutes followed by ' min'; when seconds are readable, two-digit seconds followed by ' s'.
2 h 39 min 11 s
